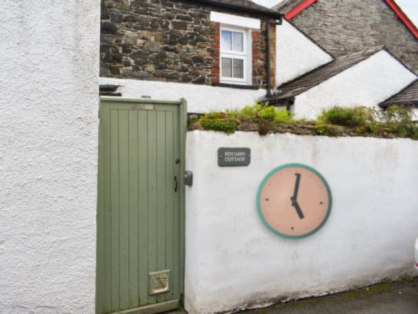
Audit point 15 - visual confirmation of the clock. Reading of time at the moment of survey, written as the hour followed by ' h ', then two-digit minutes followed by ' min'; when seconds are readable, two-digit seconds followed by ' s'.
5 h 01 min
